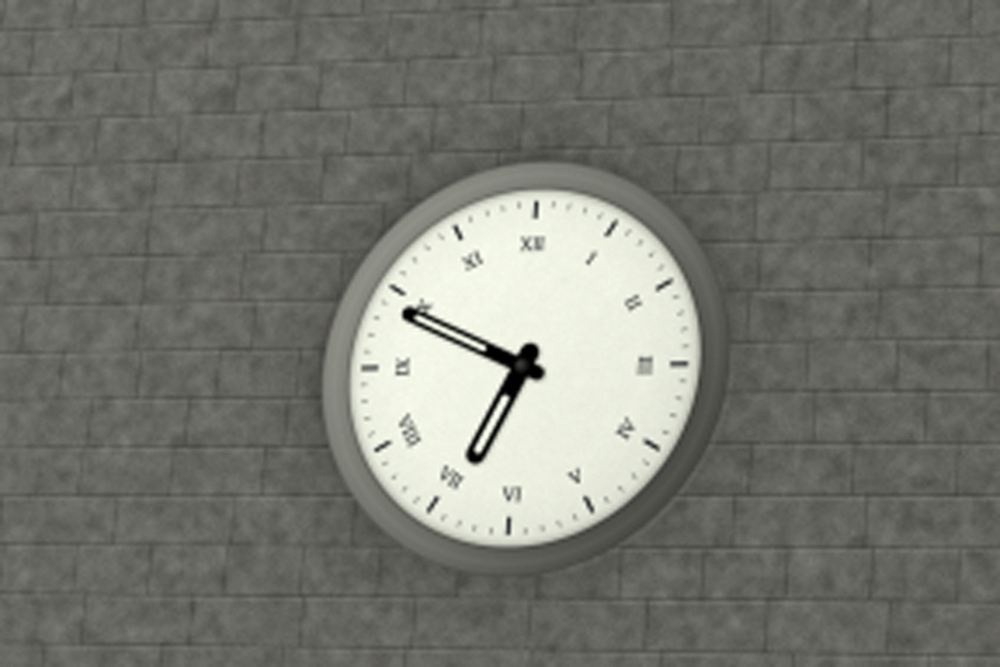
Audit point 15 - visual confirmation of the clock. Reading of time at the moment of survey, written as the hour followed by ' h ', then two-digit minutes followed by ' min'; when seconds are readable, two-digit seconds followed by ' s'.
6 h 49 min
